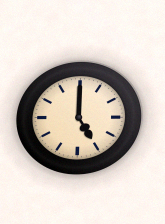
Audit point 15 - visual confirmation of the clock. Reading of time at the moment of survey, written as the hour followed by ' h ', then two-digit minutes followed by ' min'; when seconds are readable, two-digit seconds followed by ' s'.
5 h 00 min
